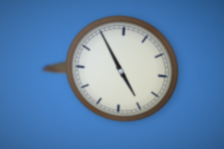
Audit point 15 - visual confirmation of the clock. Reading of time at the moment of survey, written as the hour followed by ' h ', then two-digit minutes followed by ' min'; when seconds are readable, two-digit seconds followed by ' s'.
4 h 55 min
